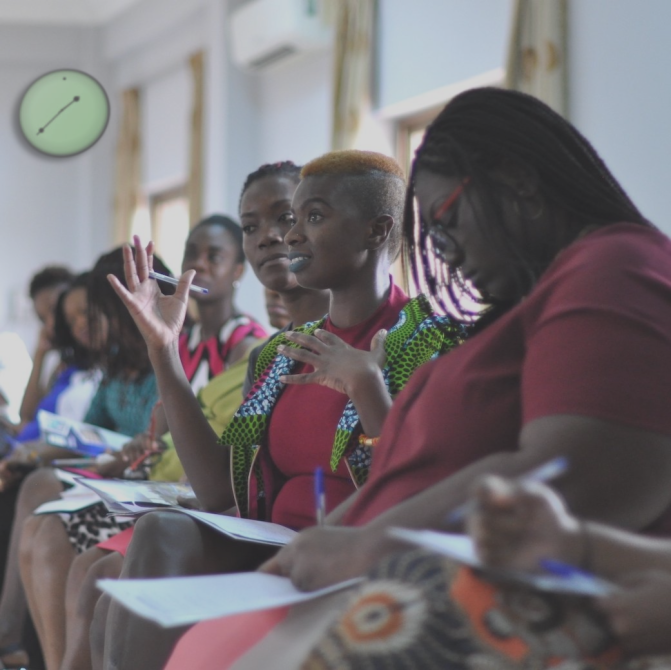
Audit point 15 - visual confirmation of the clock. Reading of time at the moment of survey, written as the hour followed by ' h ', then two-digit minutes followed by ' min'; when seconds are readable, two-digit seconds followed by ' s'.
1 h 37 min
